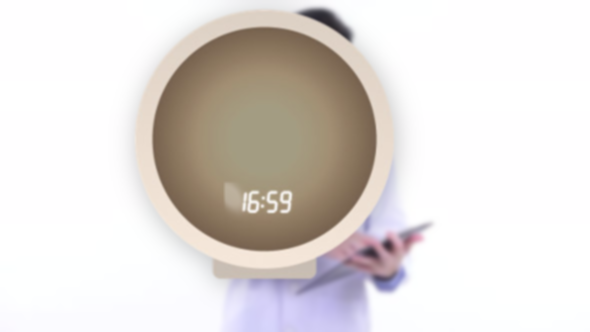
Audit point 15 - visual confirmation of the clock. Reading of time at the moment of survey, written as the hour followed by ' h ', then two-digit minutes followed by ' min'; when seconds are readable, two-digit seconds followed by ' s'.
16 h 59 min
